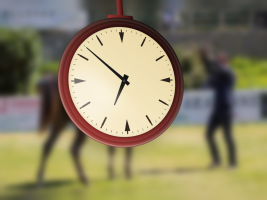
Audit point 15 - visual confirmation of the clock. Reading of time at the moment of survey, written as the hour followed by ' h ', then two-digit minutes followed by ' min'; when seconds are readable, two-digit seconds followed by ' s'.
6 h 52 min
